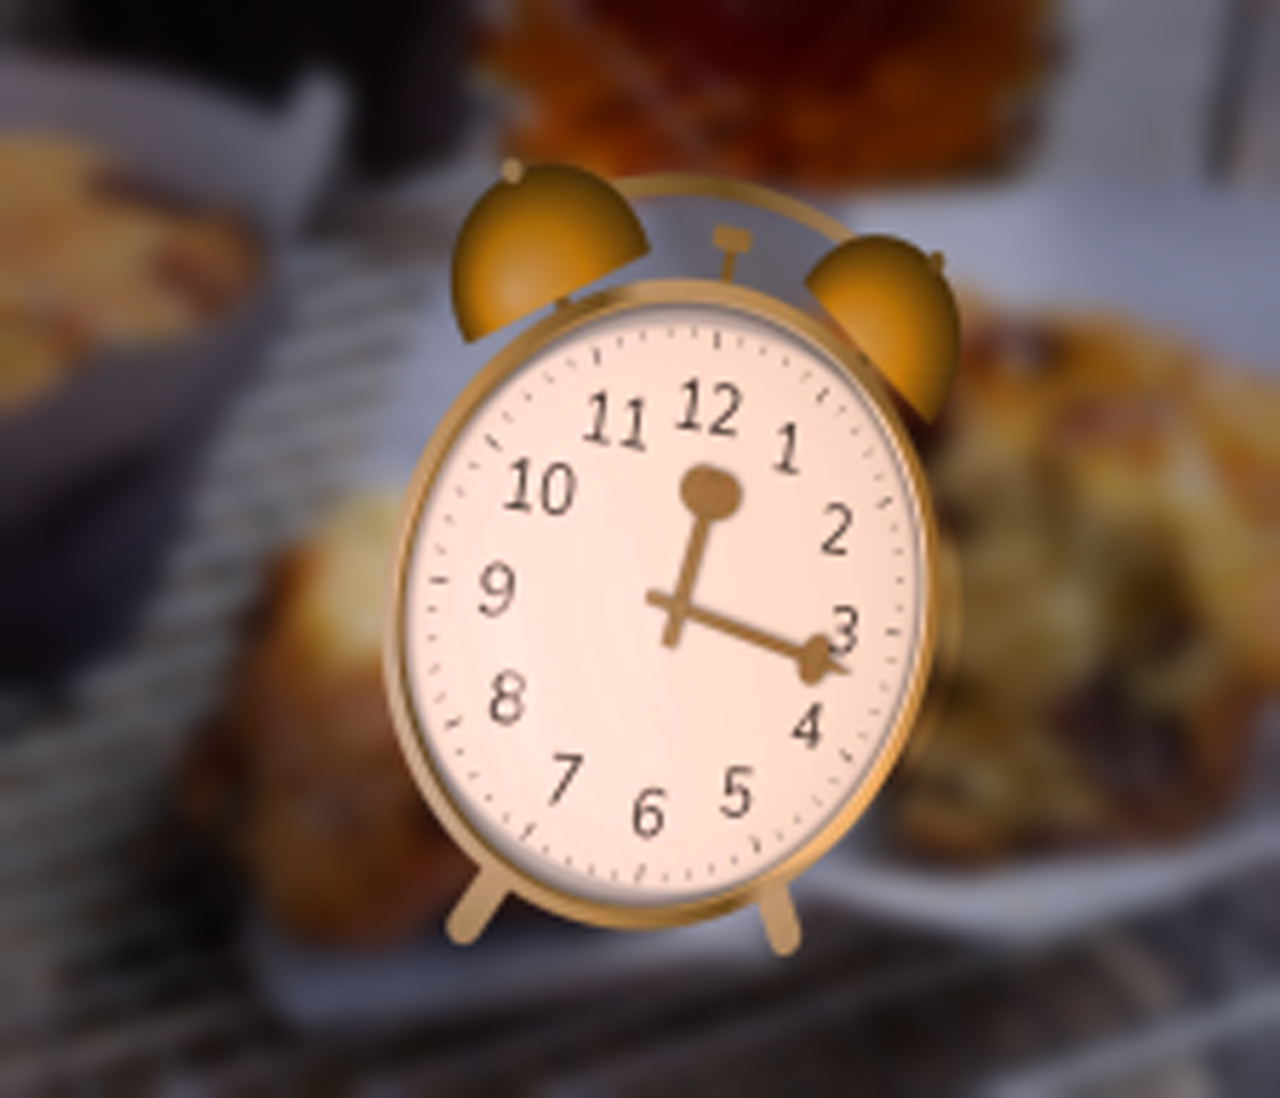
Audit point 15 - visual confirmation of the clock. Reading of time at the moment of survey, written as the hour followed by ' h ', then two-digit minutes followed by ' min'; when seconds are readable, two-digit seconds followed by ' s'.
12 h 17 min
